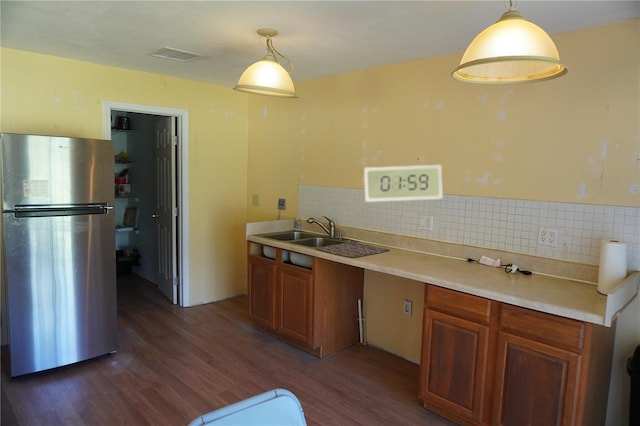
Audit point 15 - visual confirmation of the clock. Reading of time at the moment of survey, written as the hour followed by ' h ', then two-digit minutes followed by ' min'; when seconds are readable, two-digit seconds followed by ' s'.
1 h 59 min
